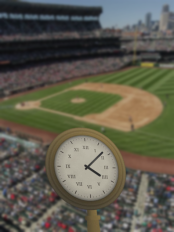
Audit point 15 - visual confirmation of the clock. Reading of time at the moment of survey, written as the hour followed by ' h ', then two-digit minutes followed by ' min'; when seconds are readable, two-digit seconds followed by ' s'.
4 h 08 min
